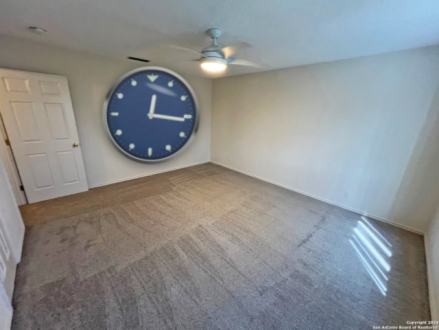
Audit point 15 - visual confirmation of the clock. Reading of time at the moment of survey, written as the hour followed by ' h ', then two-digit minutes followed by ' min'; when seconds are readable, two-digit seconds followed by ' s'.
12 h 16 min
